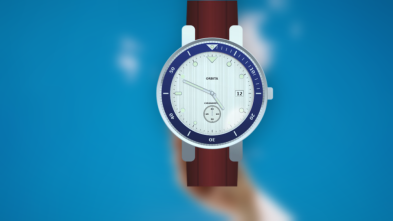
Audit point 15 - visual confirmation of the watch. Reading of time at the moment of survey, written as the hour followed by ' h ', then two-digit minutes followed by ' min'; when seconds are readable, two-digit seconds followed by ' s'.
4 h 49 min
